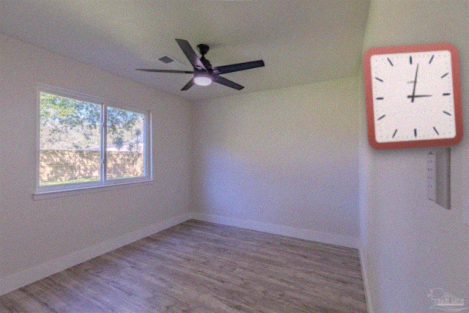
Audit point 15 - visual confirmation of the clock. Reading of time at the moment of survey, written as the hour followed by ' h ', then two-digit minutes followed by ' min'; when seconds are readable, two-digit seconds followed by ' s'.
3 h 02 min
